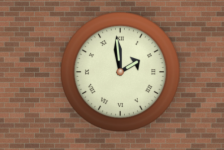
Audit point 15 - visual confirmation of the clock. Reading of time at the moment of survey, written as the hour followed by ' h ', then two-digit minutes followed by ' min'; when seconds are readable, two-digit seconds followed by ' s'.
1 h 59 min
